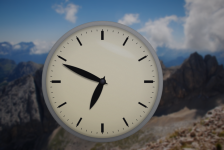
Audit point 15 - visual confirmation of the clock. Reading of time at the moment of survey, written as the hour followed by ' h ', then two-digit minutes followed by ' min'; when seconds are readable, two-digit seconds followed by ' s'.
6 h 49 min
